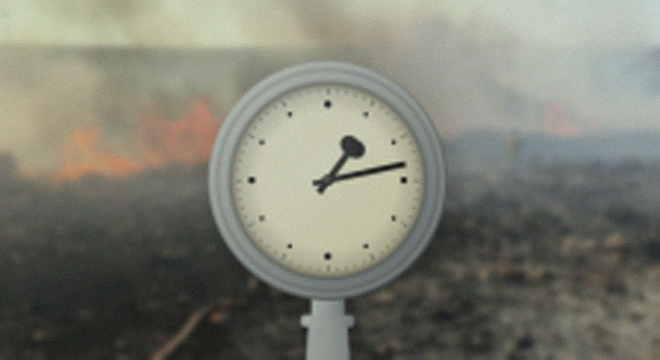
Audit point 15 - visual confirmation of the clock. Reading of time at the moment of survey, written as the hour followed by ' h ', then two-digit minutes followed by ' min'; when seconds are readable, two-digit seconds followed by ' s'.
1 h 13 min
